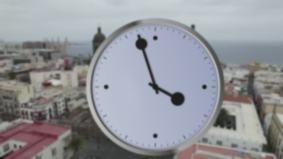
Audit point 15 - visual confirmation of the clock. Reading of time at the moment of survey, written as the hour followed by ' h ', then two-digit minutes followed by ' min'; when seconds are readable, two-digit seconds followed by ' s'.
3 h 57 min
